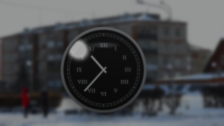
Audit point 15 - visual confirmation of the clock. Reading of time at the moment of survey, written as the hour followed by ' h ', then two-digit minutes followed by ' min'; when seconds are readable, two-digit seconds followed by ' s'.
10 h 37 min
